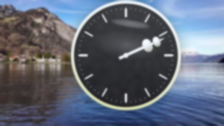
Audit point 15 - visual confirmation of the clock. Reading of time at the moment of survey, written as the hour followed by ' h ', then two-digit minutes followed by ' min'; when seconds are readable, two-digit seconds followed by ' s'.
2 h 11 min
